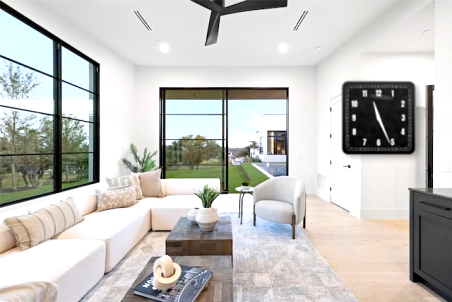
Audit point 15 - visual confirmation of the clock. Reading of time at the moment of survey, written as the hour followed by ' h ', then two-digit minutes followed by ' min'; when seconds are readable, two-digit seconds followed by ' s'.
11 h 26 min
